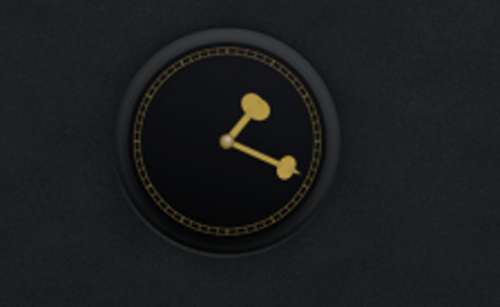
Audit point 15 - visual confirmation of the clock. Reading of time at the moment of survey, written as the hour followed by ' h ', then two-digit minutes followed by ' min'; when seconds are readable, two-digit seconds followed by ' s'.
1 h 19 min
